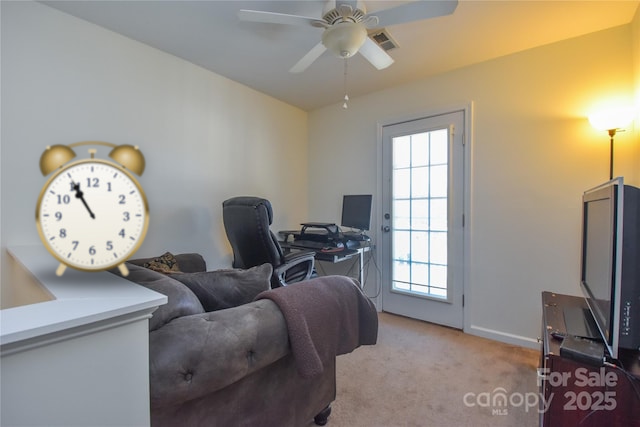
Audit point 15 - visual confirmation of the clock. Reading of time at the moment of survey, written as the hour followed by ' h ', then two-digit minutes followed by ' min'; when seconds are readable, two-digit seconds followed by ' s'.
10 h 55 min
